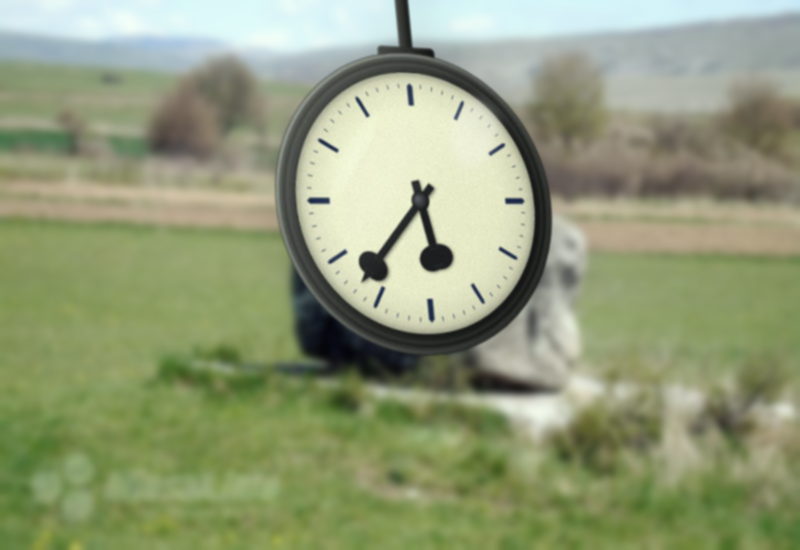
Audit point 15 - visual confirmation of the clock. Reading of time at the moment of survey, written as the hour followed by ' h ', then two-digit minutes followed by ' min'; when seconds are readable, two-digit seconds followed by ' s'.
5 h 37 min
